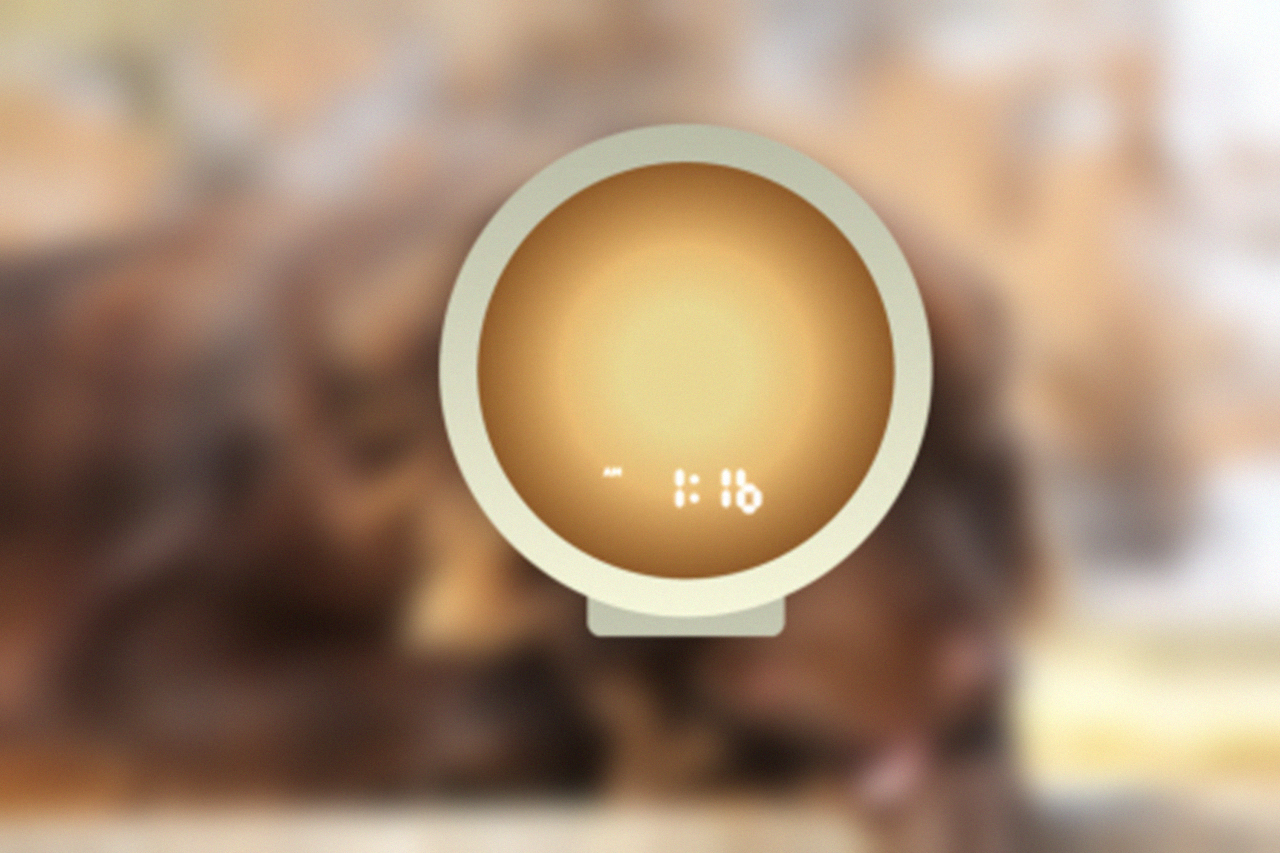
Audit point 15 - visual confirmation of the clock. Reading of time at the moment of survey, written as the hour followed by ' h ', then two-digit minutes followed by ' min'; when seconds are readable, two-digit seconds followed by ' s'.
1 h 16 min
